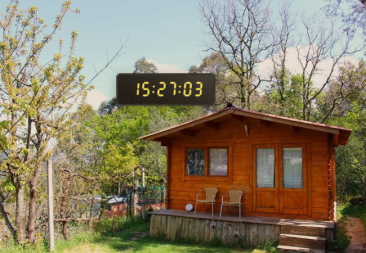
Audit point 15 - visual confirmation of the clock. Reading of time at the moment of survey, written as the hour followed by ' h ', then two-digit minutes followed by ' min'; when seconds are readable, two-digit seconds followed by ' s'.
15 h 27 min 03 s
